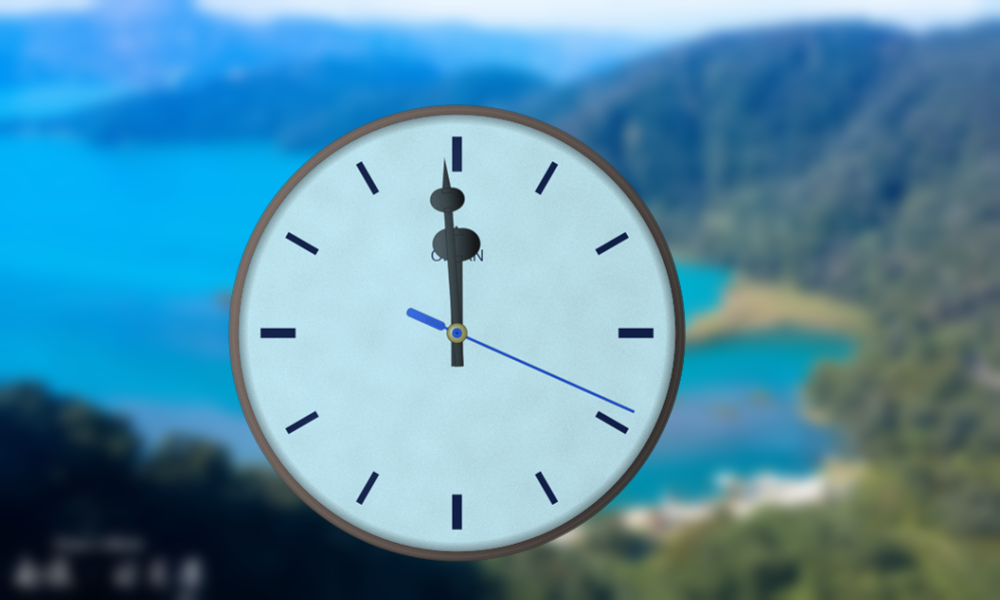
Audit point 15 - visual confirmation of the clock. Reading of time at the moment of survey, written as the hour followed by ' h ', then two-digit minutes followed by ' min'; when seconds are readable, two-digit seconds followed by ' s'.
11 h 59 min 19 s
